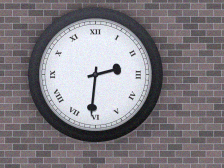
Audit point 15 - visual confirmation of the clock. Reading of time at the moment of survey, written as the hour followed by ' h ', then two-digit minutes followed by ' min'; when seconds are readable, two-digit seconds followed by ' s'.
2 h 31 min
